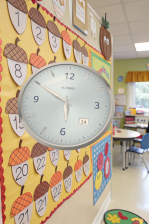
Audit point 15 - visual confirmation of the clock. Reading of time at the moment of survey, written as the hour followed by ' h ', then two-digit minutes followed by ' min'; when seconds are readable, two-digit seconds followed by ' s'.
5 h 50 min
